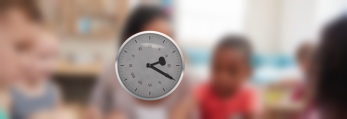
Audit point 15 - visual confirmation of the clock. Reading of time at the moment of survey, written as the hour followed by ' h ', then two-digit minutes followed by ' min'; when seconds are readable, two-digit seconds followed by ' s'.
2 h 20 min
